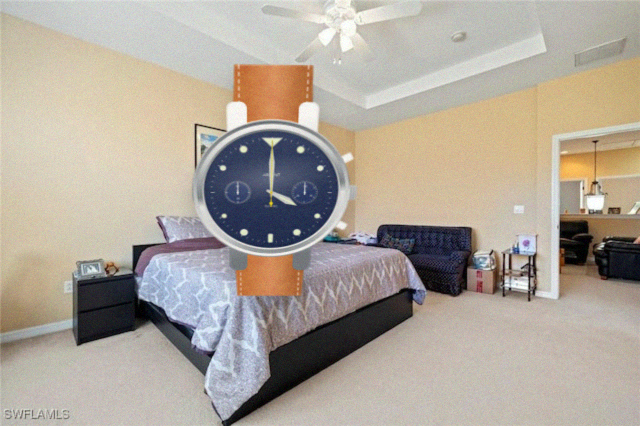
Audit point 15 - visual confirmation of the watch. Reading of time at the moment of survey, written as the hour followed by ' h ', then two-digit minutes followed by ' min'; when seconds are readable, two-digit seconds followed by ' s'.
4 h 00 min
